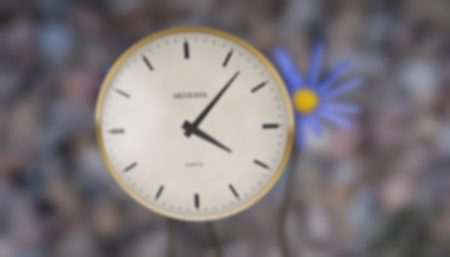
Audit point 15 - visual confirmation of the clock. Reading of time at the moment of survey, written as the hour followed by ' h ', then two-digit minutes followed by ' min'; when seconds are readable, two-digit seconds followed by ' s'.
4 h 07 min
